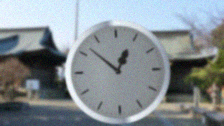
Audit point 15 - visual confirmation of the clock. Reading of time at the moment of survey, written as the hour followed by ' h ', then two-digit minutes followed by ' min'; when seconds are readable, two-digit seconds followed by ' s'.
12 h 52 min
